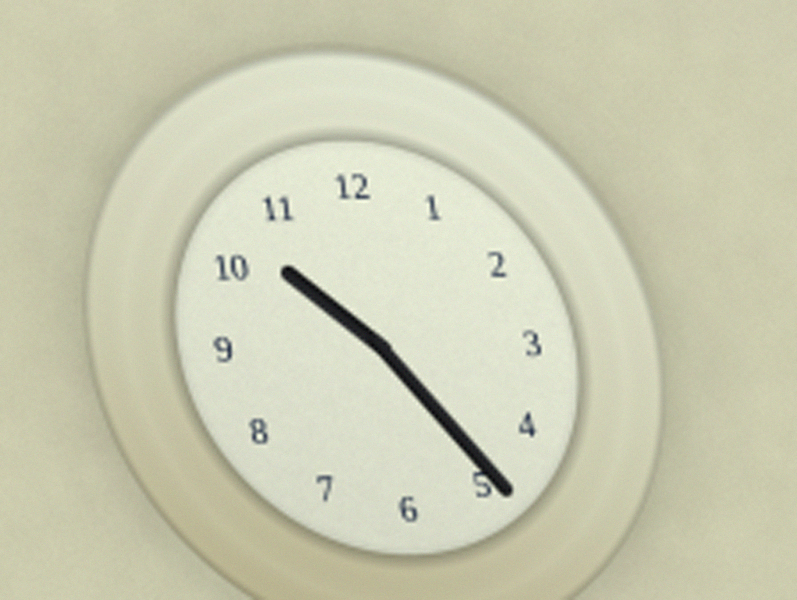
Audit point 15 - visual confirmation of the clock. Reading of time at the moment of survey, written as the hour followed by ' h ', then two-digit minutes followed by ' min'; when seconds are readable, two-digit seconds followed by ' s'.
10 h 24 min
